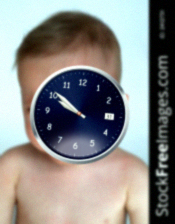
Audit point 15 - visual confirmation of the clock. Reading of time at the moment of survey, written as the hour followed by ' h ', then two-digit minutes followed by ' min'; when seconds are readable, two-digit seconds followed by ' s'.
9 h 51 min
